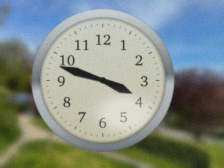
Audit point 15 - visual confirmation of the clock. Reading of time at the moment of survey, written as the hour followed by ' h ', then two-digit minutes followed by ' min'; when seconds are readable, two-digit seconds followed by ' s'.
3 h 48 min
